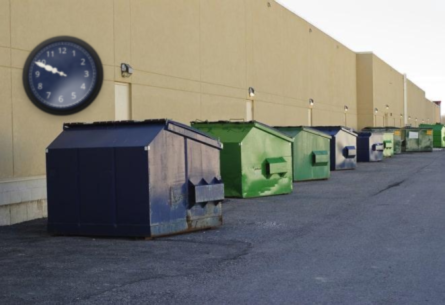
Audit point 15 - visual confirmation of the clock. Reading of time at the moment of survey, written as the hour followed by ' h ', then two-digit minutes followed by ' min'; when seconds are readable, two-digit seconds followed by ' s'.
9 h 49 min
